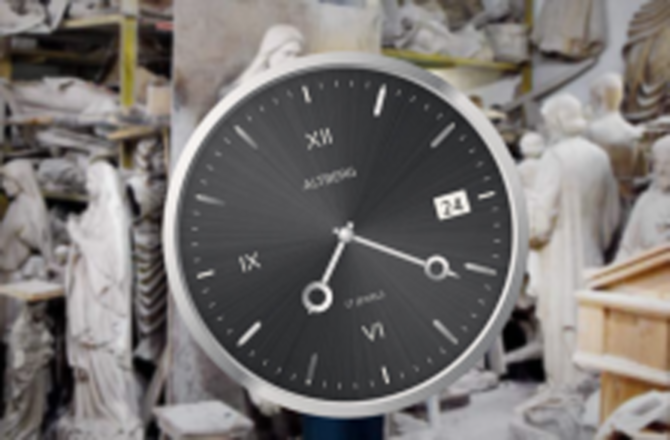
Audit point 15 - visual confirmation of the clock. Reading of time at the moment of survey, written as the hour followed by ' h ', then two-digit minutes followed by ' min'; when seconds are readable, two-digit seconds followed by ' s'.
7 h 21 min
